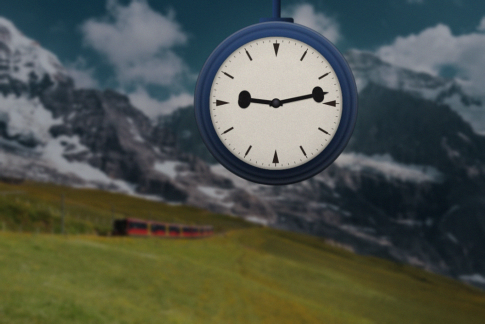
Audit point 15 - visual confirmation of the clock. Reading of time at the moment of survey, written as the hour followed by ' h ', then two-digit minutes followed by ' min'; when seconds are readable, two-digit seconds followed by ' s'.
9 h 13 min
